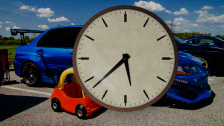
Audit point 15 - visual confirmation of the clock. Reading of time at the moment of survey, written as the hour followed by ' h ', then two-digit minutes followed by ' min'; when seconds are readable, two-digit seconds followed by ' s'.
5 h 38 min
